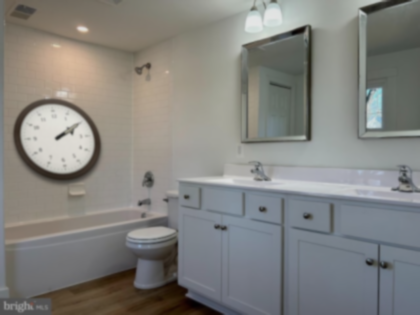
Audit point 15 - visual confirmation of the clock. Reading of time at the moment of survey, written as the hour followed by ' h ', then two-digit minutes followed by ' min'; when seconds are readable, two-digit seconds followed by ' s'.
2 h 10 min
